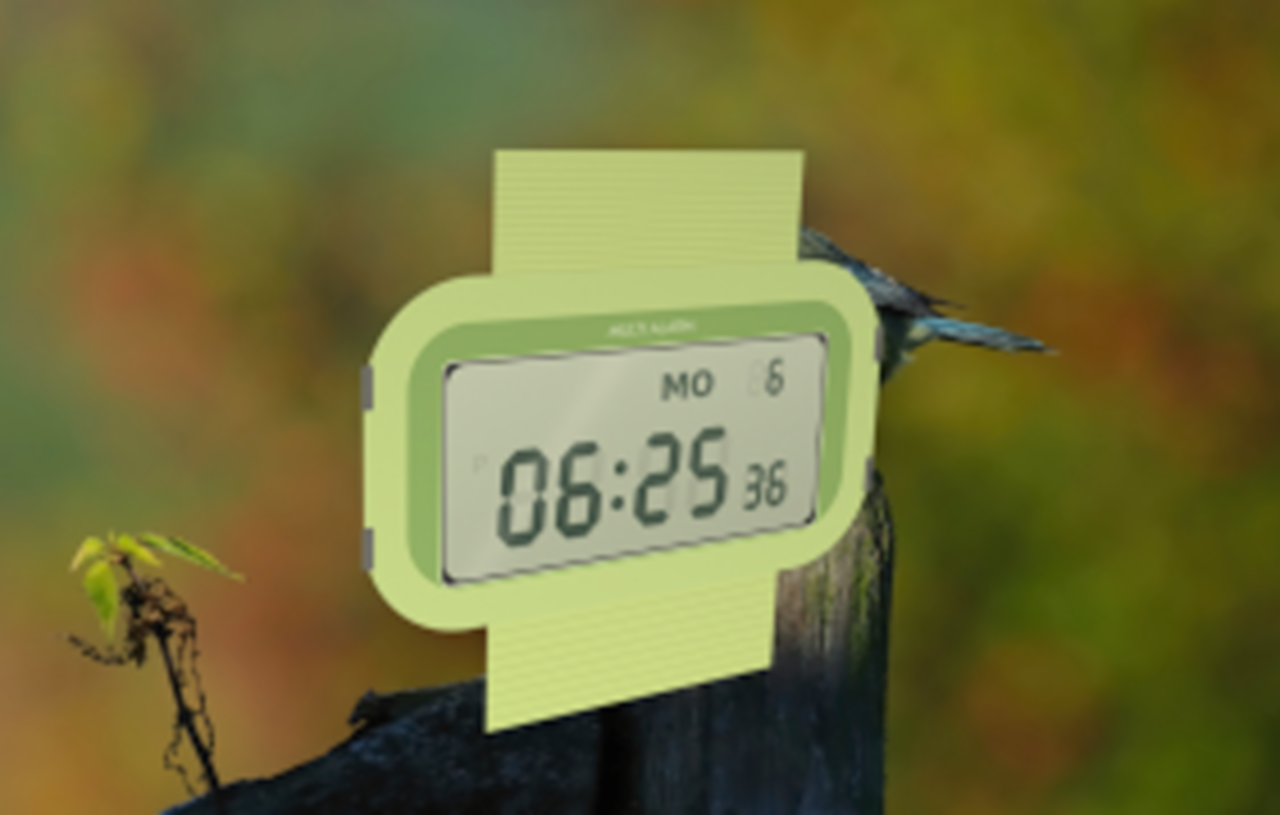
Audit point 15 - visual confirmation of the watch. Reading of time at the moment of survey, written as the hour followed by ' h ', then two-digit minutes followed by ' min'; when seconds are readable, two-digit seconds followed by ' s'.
6 h 25 min 36 s
